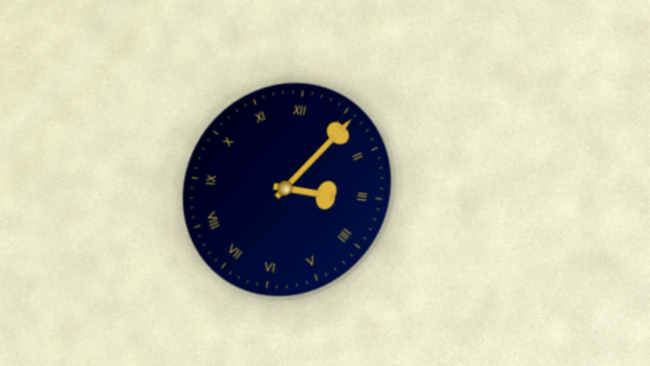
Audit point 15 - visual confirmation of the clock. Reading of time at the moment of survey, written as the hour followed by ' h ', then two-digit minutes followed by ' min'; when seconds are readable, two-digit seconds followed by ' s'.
3 h 06 min
